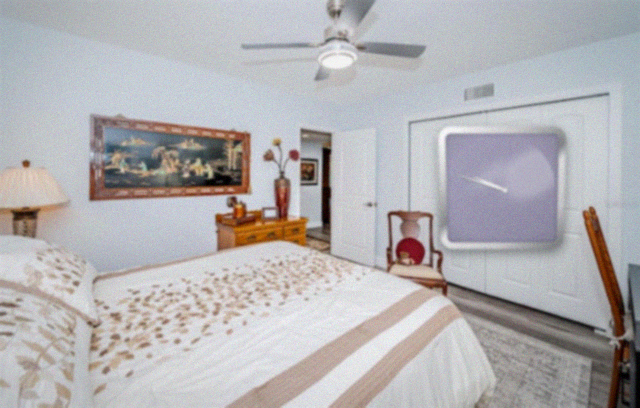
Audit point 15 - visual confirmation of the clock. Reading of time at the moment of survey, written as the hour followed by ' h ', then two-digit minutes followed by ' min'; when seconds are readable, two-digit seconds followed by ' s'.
9 h 48 min
